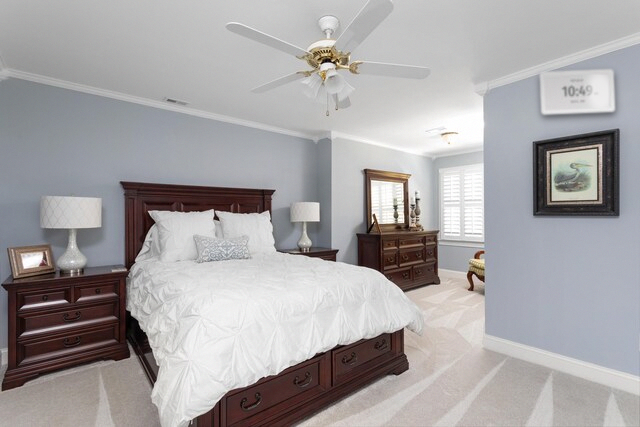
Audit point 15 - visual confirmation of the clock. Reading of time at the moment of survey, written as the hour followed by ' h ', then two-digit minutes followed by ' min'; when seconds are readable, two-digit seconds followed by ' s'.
10 h 49 min
